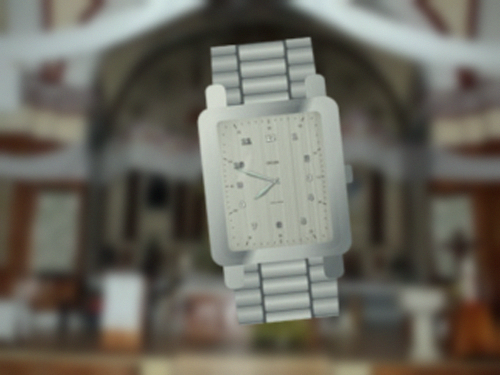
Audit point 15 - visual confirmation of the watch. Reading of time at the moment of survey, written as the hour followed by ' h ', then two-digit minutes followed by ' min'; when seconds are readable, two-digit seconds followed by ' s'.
7 h 49 min
